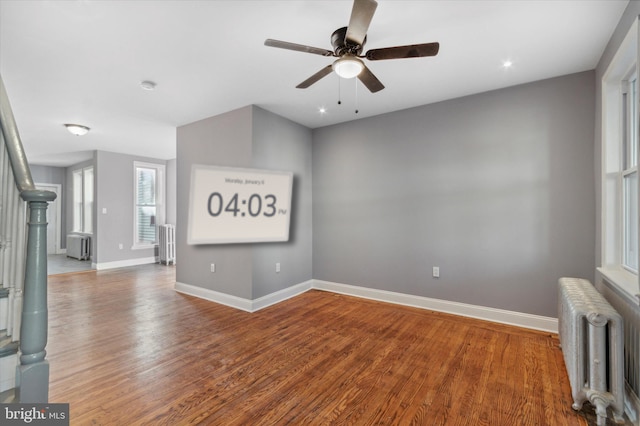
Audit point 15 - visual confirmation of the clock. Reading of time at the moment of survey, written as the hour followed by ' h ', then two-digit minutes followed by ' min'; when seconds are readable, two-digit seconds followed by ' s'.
4 h 03 min
